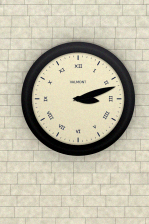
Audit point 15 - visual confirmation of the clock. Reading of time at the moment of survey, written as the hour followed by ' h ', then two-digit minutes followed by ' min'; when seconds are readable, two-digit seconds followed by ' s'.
3 h 12 min
